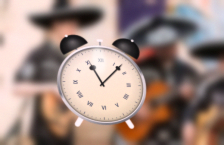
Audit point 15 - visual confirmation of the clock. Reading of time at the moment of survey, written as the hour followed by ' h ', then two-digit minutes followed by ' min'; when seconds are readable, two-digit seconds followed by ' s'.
11 h 07 min
